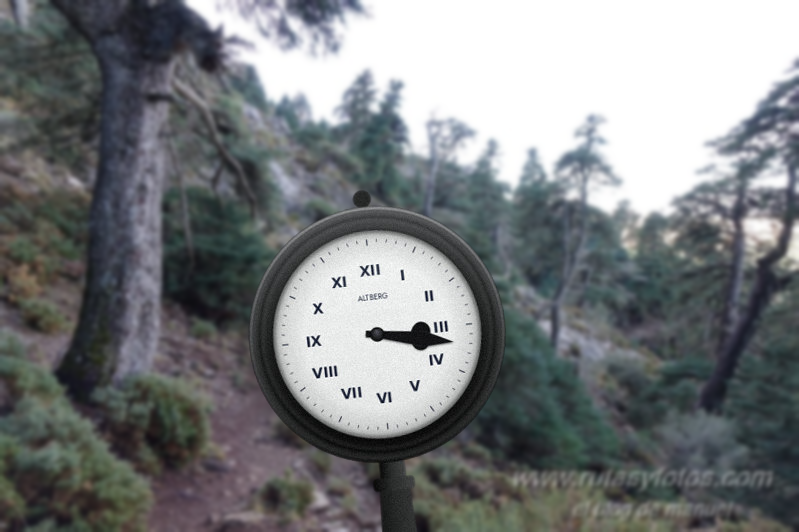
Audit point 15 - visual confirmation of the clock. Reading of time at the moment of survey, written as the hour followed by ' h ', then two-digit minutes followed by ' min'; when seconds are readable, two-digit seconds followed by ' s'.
3 h 17 min
